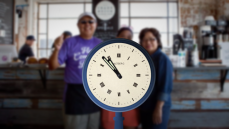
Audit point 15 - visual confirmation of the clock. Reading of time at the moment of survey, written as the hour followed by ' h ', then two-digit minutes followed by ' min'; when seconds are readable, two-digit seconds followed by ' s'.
10 h 53 min
